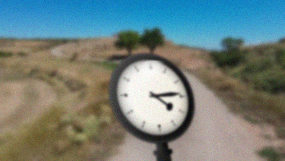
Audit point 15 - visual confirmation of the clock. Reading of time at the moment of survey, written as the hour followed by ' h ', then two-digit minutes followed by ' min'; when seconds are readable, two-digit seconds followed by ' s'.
4 h 14 min
